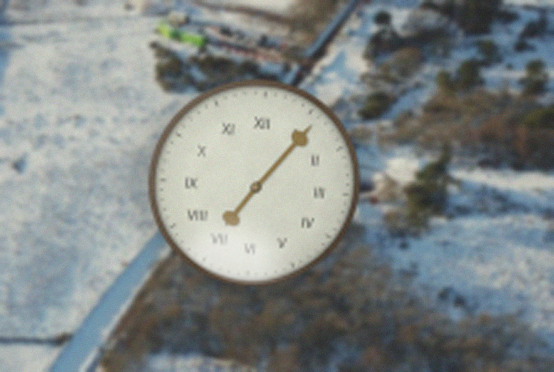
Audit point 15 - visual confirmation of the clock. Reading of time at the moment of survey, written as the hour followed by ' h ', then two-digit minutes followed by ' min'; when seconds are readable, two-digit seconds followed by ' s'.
7 h 06 min
